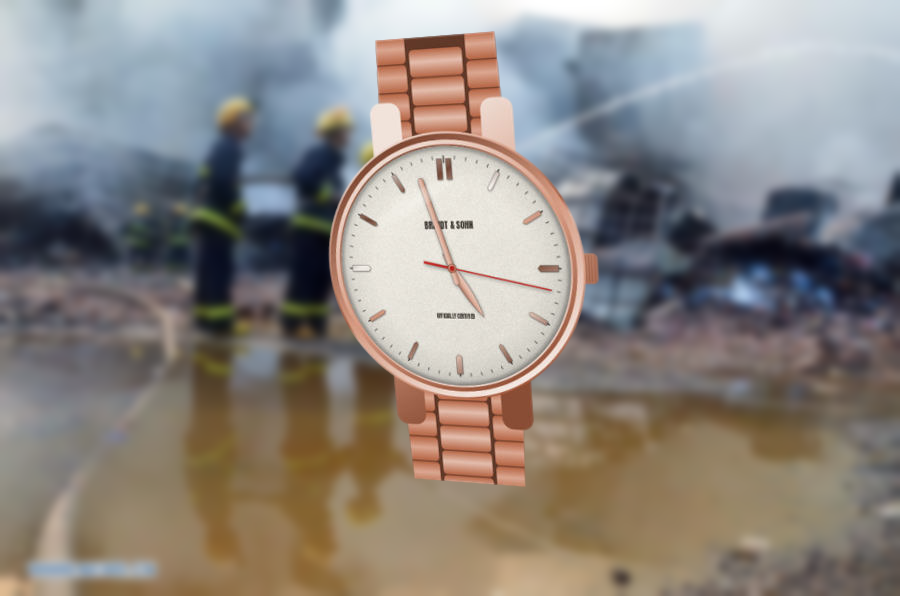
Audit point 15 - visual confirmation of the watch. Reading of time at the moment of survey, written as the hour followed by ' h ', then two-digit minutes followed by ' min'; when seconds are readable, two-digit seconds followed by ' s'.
4 h 57 min 17 s
